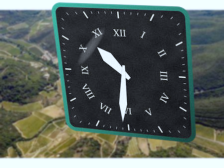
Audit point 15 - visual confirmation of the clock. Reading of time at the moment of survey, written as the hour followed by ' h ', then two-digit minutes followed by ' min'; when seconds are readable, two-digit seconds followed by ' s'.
10 h 31 min
